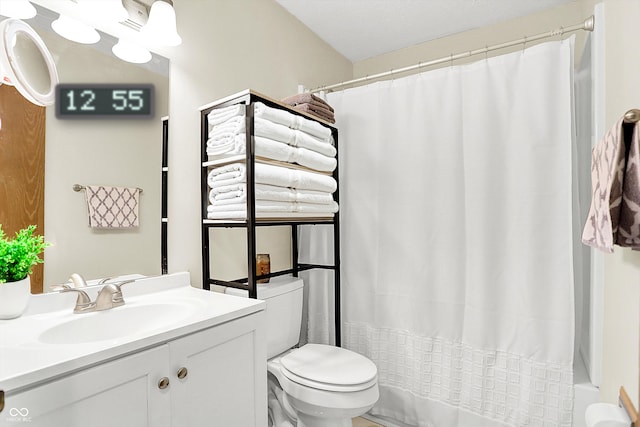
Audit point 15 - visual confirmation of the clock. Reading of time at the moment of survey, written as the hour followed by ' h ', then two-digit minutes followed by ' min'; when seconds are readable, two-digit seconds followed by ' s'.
12 h 55 min
